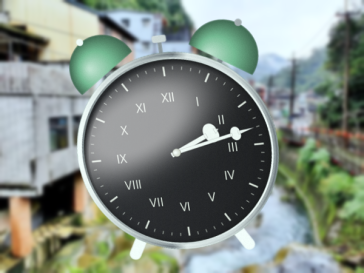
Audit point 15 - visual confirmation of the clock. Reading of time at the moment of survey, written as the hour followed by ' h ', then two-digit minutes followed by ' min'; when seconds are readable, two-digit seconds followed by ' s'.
2 h 13 min
